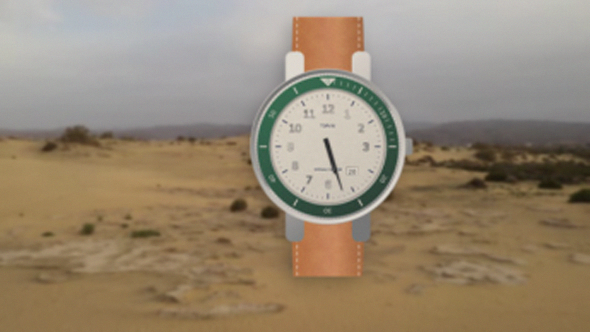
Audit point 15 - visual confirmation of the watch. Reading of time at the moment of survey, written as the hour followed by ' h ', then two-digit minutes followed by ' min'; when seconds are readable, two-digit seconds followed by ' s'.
5 h 27 min
